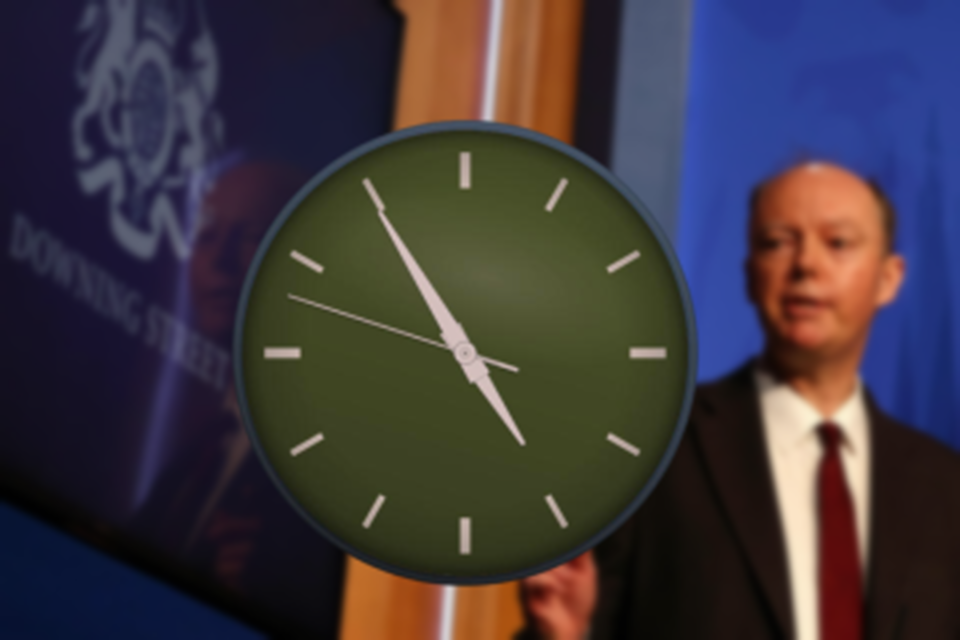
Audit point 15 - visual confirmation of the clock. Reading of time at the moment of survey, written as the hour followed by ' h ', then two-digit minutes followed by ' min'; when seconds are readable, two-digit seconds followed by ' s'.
4 h 54 min 48 s
